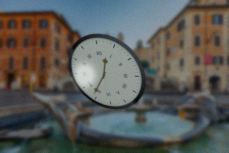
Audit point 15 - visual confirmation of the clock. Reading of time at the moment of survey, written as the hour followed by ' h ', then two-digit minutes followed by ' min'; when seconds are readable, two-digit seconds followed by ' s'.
12 h 36 min
